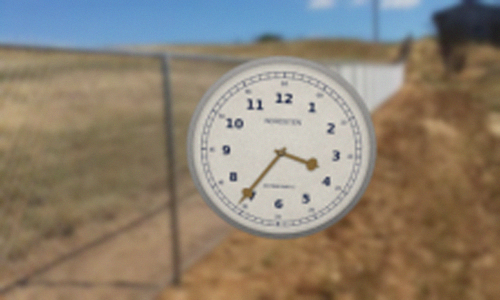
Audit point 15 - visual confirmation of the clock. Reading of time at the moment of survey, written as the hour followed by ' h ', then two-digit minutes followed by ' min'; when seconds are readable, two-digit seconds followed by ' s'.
3 h 36 min
